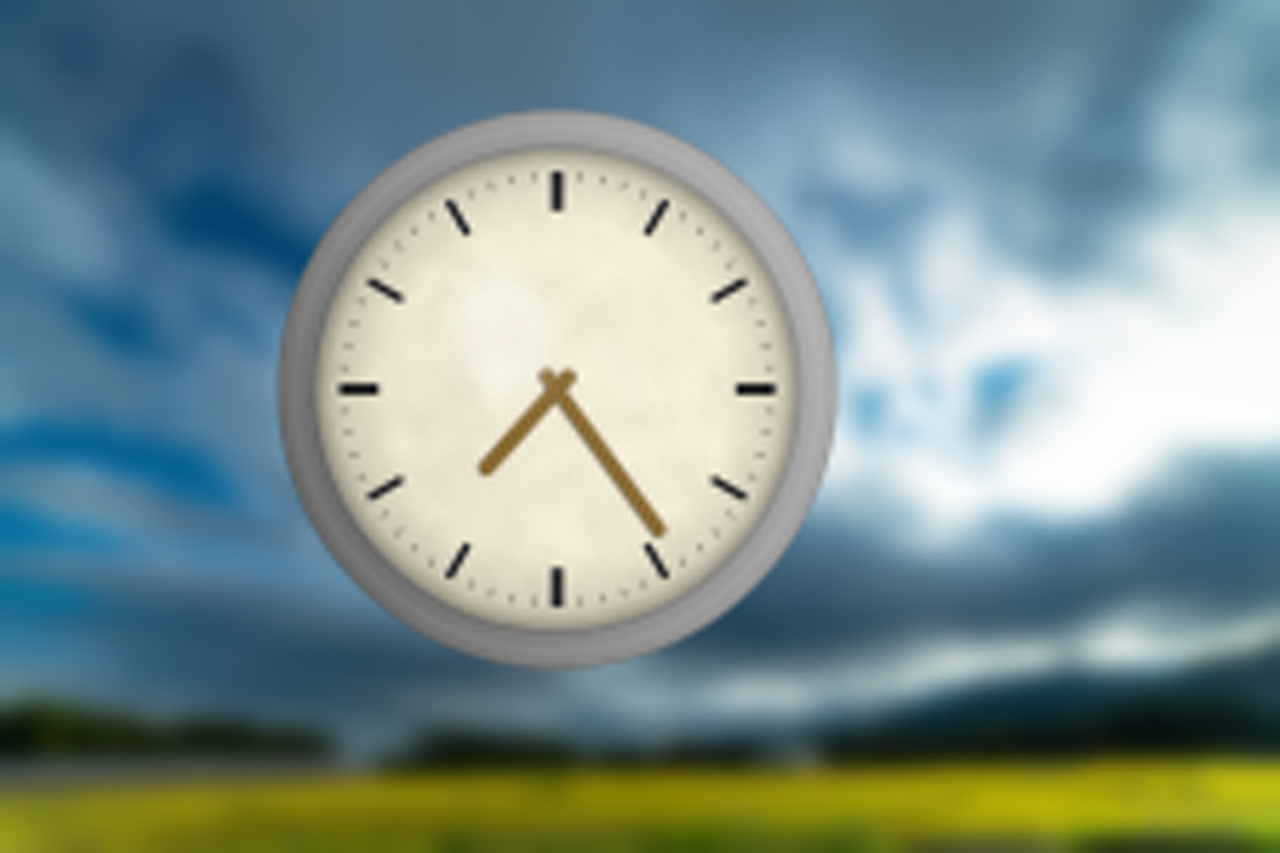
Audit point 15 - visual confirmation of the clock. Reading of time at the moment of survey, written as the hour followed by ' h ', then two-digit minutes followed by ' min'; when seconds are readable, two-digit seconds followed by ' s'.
7 h 24 min
